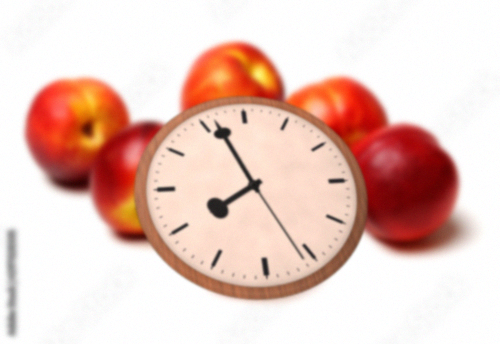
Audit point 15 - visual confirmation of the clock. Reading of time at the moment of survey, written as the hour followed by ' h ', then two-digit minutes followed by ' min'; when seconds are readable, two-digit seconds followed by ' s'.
7 h 56 min 26 s
